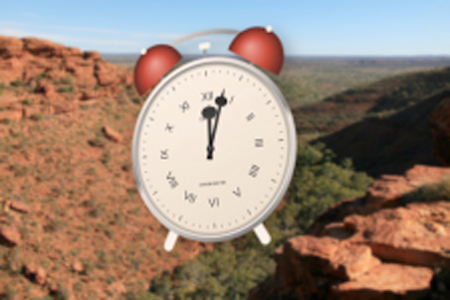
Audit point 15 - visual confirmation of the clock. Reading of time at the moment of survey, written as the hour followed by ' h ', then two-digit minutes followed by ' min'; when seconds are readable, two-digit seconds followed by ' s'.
12 h 03 min
